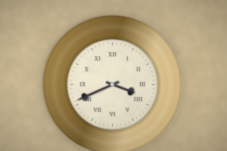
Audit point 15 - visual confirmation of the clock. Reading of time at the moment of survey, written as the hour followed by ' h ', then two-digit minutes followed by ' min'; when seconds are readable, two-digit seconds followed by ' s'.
3 h 41 min
